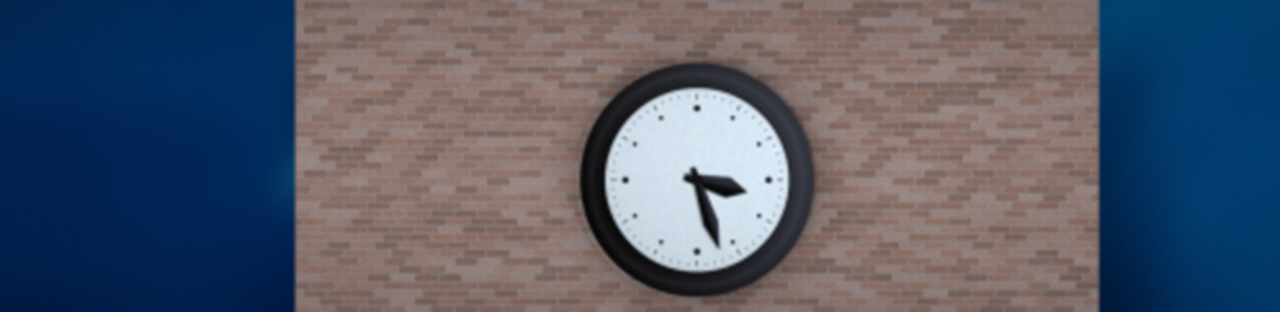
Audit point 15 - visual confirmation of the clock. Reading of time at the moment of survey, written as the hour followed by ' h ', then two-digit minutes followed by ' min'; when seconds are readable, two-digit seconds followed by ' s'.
3 h 27 min
